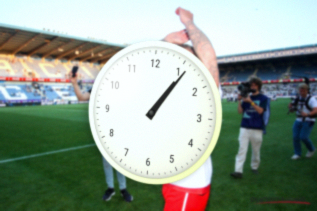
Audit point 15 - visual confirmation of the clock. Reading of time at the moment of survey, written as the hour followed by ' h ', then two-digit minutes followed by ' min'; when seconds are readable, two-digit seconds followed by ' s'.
1 h 06 min
